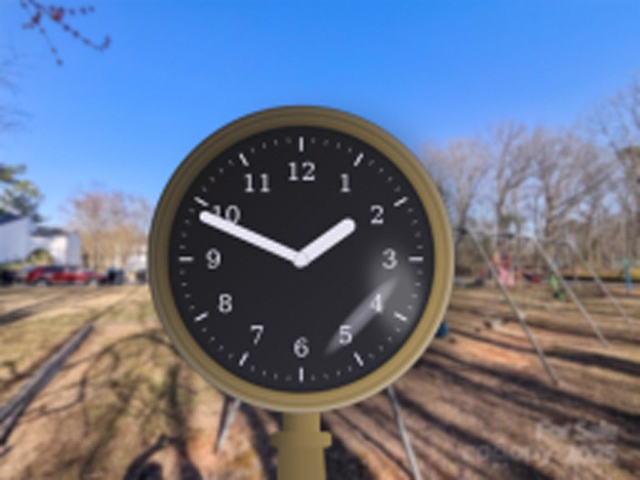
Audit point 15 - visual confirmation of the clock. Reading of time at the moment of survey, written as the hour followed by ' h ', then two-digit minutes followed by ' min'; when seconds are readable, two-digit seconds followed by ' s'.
1 h 49 min
